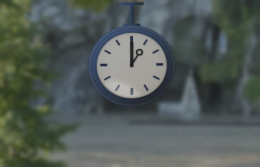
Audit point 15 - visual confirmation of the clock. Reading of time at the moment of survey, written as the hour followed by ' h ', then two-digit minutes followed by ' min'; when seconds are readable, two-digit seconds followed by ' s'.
1 h 00 min
